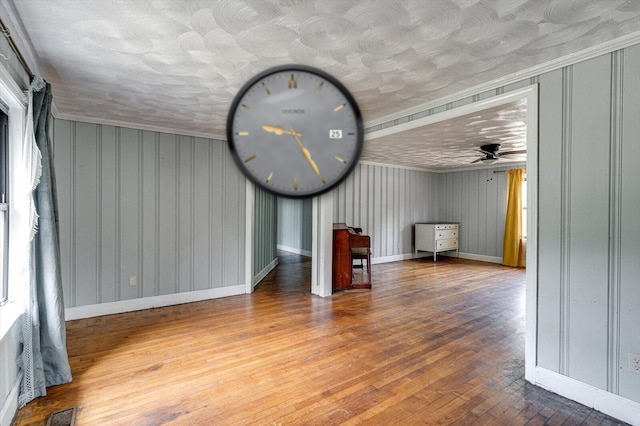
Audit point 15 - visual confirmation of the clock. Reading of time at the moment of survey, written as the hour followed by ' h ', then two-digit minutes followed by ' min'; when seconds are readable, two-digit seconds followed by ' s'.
9 h 25 min
